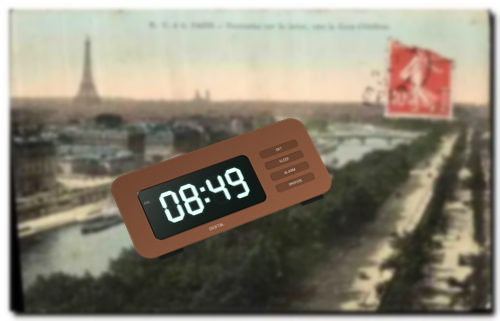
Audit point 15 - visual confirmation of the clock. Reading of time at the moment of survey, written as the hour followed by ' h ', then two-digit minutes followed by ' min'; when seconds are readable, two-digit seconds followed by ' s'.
8 h 49 min
